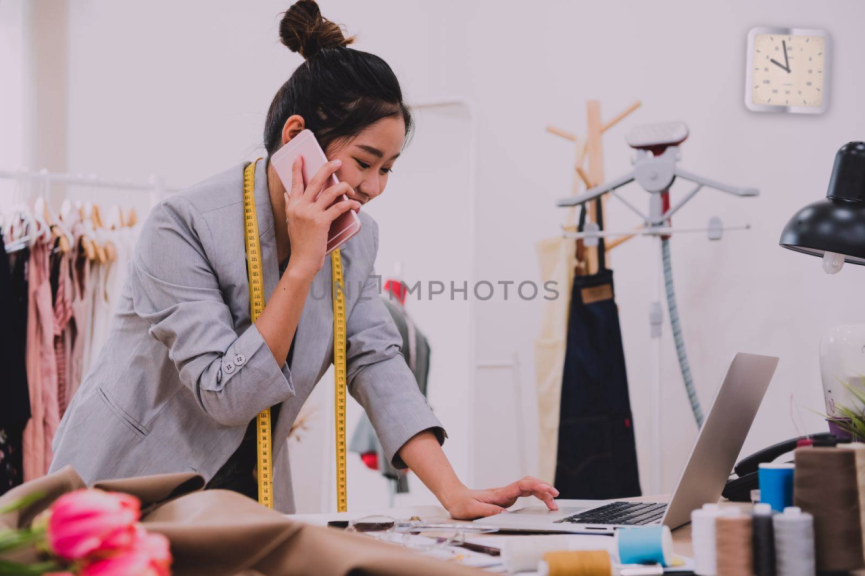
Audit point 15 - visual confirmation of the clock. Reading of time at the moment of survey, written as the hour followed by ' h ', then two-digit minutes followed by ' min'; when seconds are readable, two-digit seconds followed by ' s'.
9 h 58 min
